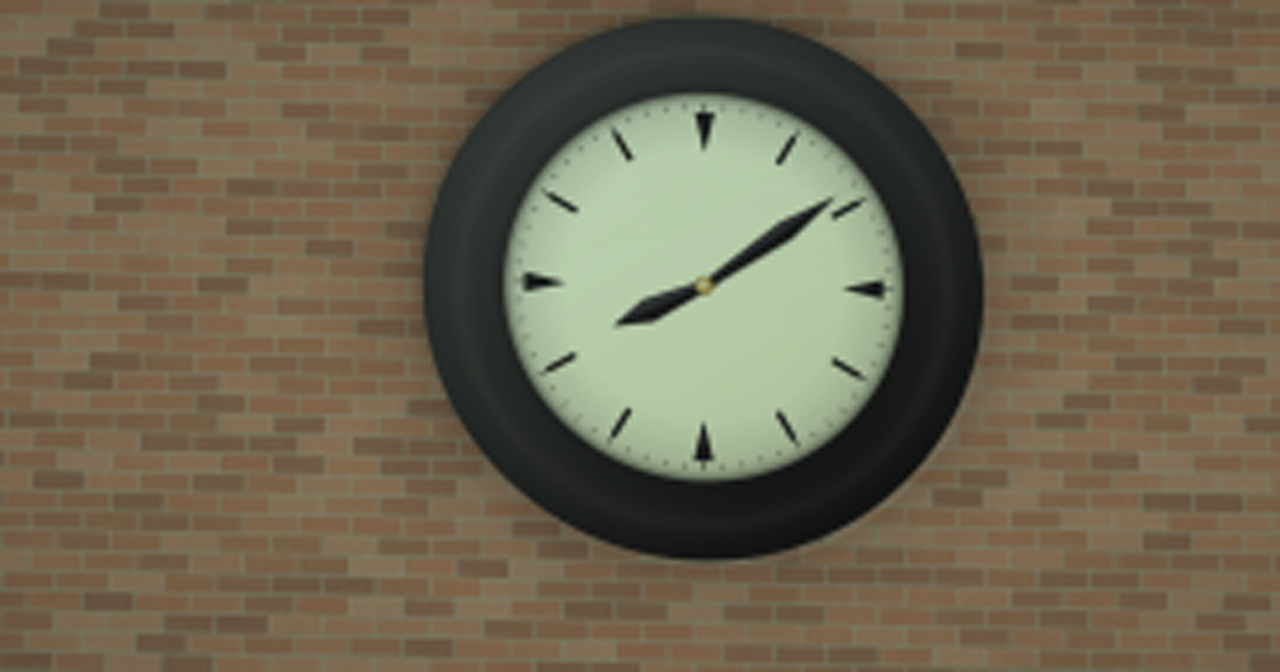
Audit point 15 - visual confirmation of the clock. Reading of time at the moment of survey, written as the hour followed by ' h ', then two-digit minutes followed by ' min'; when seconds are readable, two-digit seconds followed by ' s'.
8 h 09 min
